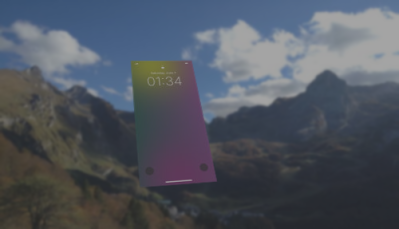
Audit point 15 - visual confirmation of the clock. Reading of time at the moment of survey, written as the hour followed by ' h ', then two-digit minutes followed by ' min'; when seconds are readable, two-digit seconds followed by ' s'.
1 h 34 min
